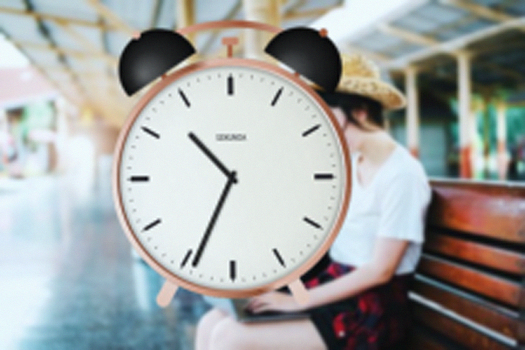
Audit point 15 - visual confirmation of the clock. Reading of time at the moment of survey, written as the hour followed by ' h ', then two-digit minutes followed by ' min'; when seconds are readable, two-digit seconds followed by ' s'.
10 h 34 min
